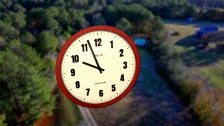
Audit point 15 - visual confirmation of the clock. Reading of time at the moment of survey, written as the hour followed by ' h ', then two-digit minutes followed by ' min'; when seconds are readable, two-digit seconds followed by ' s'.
9 h 57 min
